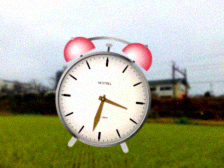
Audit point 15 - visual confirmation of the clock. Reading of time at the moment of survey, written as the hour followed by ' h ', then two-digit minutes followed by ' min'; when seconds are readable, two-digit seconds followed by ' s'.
3 h 32 min
